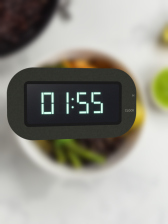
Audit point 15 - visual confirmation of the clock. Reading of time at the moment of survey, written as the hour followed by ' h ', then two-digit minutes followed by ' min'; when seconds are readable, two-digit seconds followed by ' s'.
1 h 55 min
